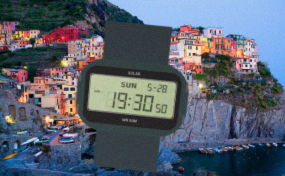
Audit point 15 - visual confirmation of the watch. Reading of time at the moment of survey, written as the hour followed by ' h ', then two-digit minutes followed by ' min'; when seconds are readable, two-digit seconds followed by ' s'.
19 h 30 min 50 s
